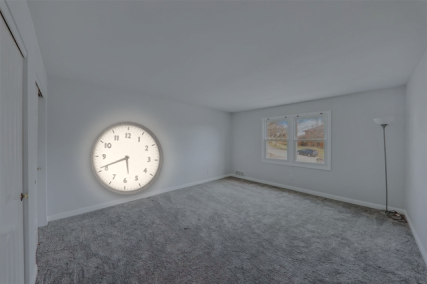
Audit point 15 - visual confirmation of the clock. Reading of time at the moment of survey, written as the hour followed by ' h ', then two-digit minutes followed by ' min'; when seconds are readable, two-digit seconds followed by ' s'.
5 h 41 min
